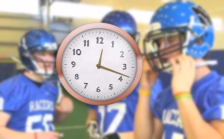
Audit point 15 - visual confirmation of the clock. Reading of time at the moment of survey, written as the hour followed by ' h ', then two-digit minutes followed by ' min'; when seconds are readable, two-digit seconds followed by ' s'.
12 h 18 min
